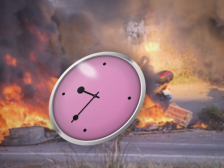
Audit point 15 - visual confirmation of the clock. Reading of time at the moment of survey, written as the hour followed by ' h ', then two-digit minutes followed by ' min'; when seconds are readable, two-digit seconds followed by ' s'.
9 h 35 min
